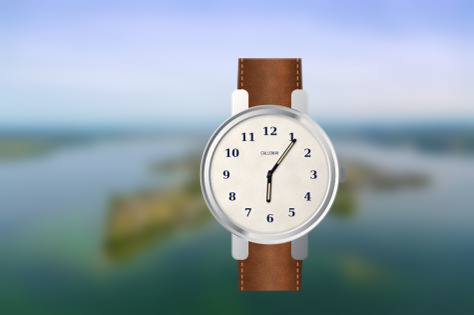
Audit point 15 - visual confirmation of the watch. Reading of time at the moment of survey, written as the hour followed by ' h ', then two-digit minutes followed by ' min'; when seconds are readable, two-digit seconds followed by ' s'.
6 h 06 min
